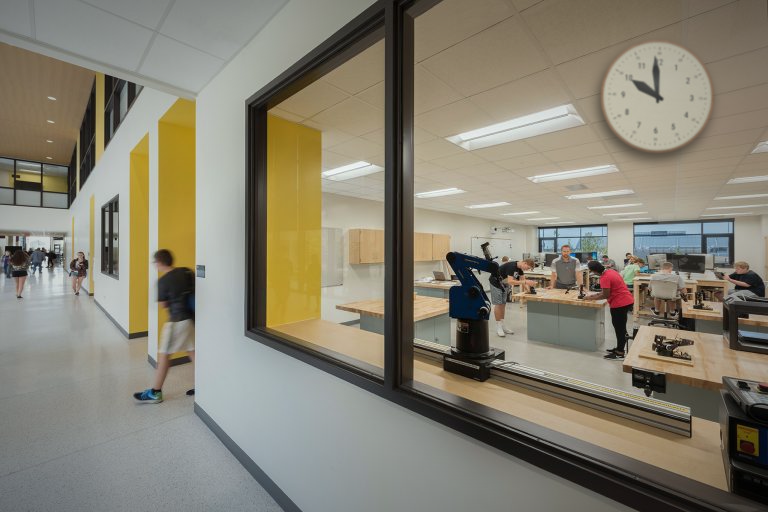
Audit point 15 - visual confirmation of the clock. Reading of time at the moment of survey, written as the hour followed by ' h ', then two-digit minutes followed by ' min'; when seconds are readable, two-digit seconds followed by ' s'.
9 h 59 min
